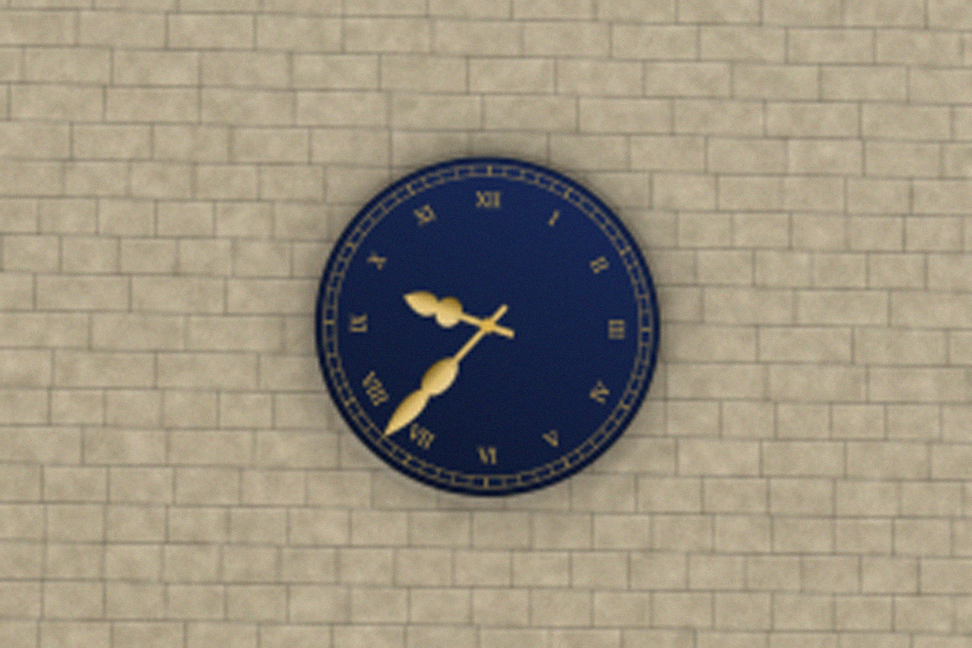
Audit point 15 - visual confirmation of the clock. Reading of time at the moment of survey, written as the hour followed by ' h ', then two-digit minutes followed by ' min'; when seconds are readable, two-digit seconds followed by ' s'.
9 h 37 min
